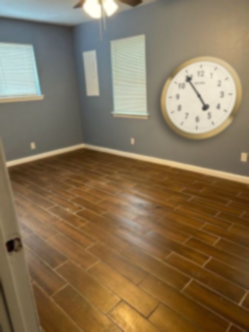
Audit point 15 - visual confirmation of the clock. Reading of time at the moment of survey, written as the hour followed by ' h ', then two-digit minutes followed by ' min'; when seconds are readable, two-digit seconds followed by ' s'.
4 h 54 min
